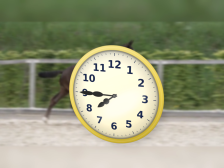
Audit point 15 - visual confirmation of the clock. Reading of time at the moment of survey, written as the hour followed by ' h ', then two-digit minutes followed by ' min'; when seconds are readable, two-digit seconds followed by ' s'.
7 h 45 min
